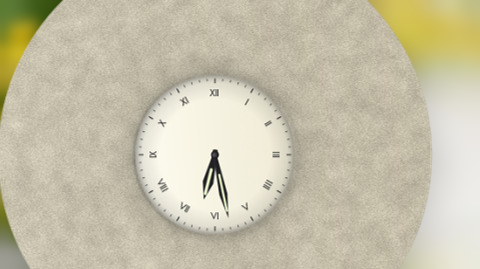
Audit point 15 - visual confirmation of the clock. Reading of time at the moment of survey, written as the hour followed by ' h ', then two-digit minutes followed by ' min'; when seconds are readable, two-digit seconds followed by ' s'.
6 h 28 min
